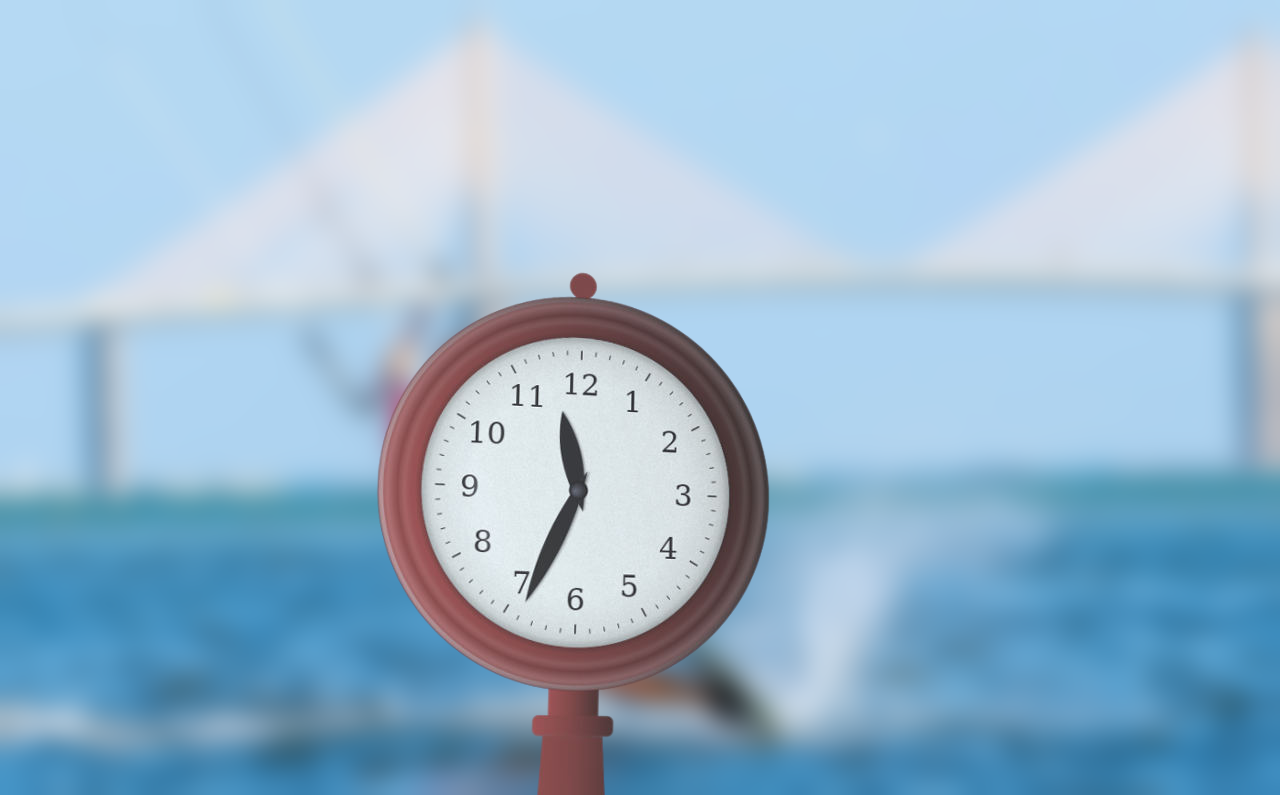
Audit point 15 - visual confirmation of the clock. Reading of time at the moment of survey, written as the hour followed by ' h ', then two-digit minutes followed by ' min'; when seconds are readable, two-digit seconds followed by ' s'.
11 h 34 min
